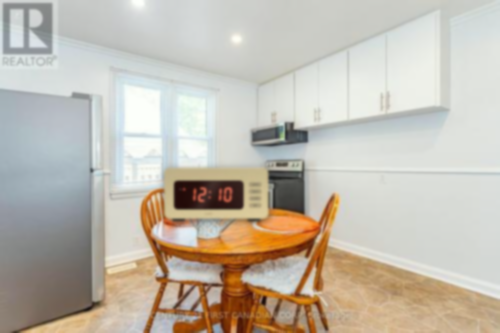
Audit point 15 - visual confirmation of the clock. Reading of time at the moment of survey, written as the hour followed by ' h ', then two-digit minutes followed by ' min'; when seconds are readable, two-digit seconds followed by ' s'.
12 h 10 min
